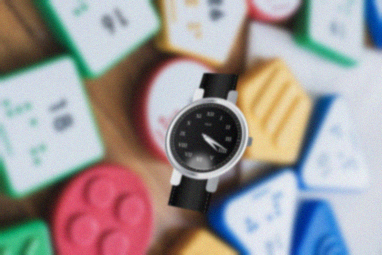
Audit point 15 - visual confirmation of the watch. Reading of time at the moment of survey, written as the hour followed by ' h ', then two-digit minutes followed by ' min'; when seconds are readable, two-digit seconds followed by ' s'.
4 h 19 min
